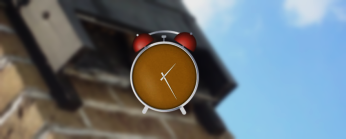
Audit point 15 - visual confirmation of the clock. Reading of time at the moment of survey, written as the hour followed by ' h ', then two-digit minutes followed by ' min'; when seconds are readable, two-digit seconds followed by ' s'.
1 h 25 min
